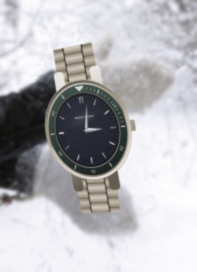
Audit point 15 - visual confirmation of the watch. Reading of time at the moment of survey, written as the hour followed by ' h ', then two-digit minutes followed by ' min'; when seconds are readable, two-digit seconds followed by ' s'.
3 h 02 min
